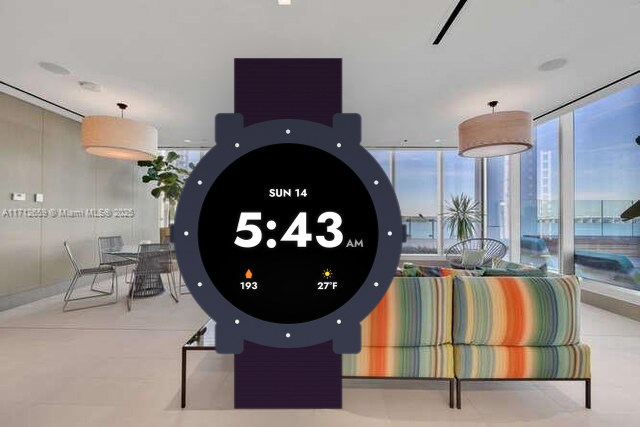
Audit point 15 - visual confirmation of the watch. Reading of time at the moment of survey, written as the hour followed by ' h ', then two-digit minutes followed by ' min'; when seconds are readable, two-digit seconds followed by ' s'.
5 h 43 min
